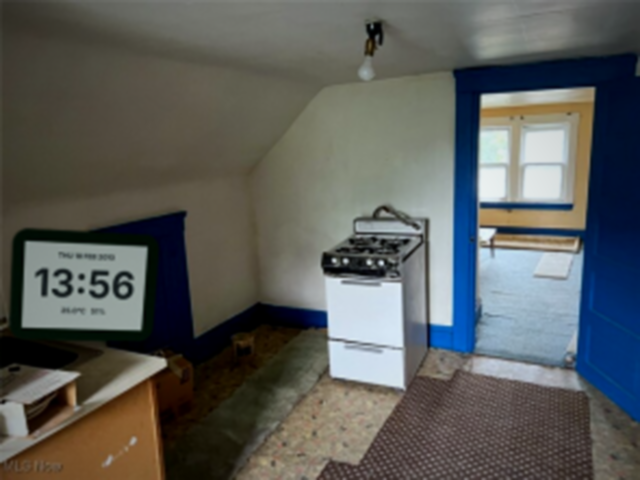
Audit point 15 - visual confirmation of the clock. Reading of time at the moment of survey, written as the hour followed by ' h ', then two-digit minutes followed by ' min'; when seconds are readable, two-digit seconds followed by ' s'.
13 h 56 min
